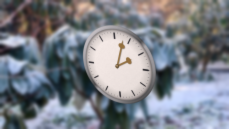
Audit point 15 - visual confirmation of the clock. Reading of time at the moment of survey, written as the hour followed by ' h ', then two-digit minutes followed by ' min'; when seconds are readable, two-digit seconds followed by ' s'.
2 h 03 min
